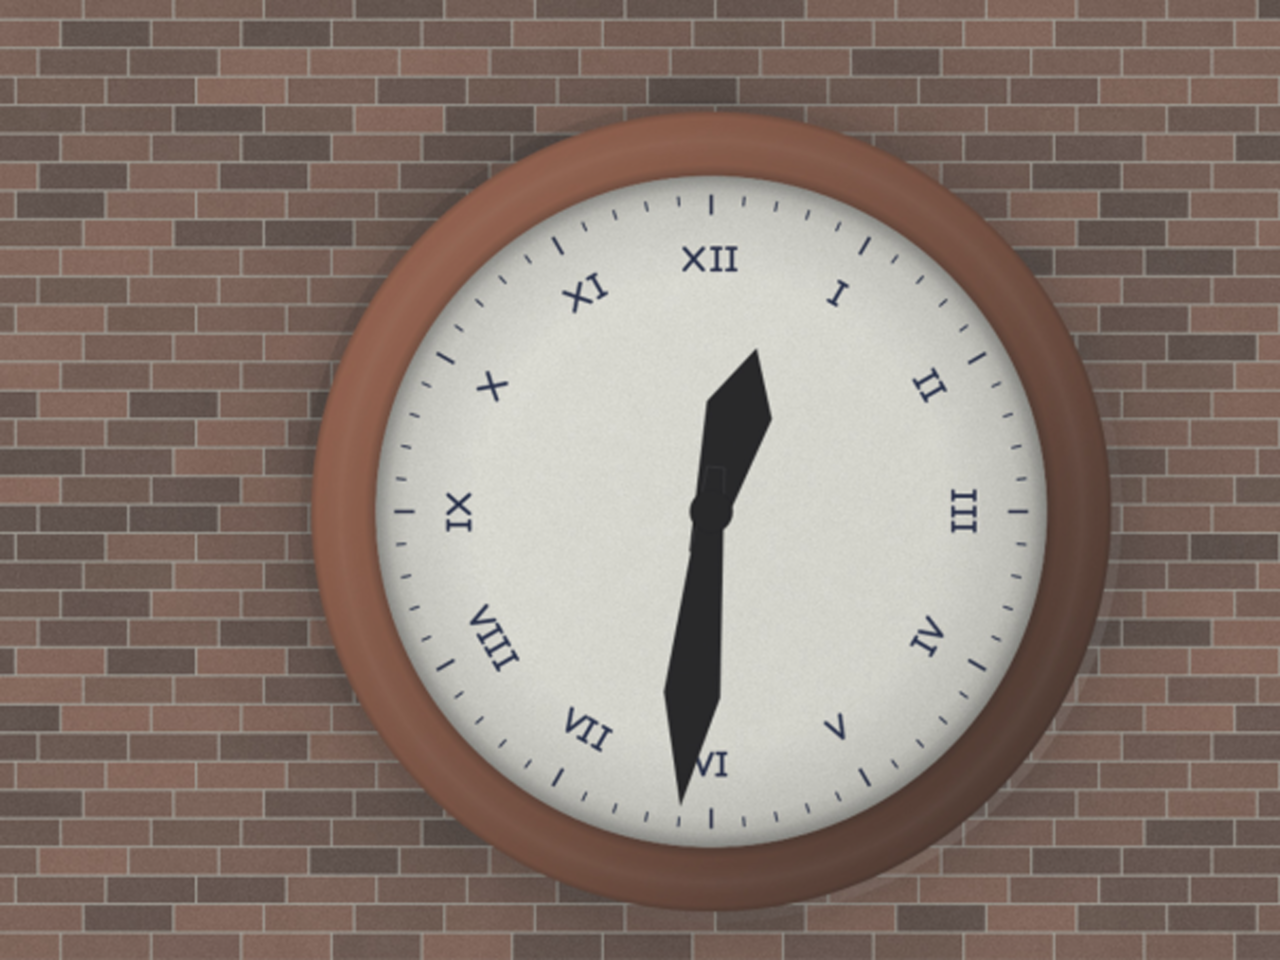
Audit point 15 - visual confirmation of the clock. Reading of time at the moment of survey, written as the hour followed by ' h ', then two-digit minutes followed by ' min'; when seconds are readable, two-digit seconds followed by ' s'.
12 h 31 min
